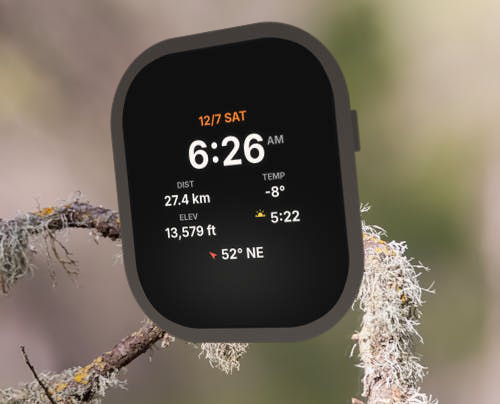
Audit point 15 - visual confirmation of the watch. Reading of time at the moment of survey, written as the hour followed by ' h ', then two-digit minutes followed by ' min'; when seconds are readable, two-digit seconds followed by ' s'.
6 h 26 min
